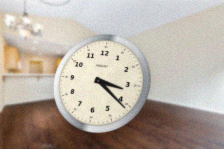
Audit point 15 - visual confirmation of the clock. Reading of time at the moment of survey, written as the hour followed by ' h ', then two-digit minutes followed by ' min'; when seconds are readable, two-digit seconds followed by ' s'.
3 h 21 min
